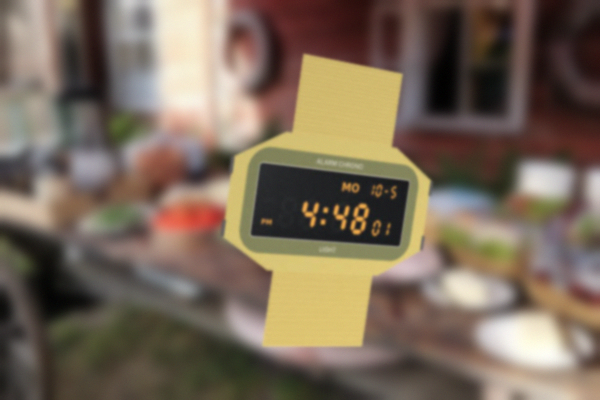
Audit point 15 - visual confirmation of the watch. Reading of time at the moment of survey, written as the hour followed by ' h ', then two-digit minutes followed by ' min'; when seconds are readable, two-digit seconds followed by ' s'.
4 h 48 min 01 s
